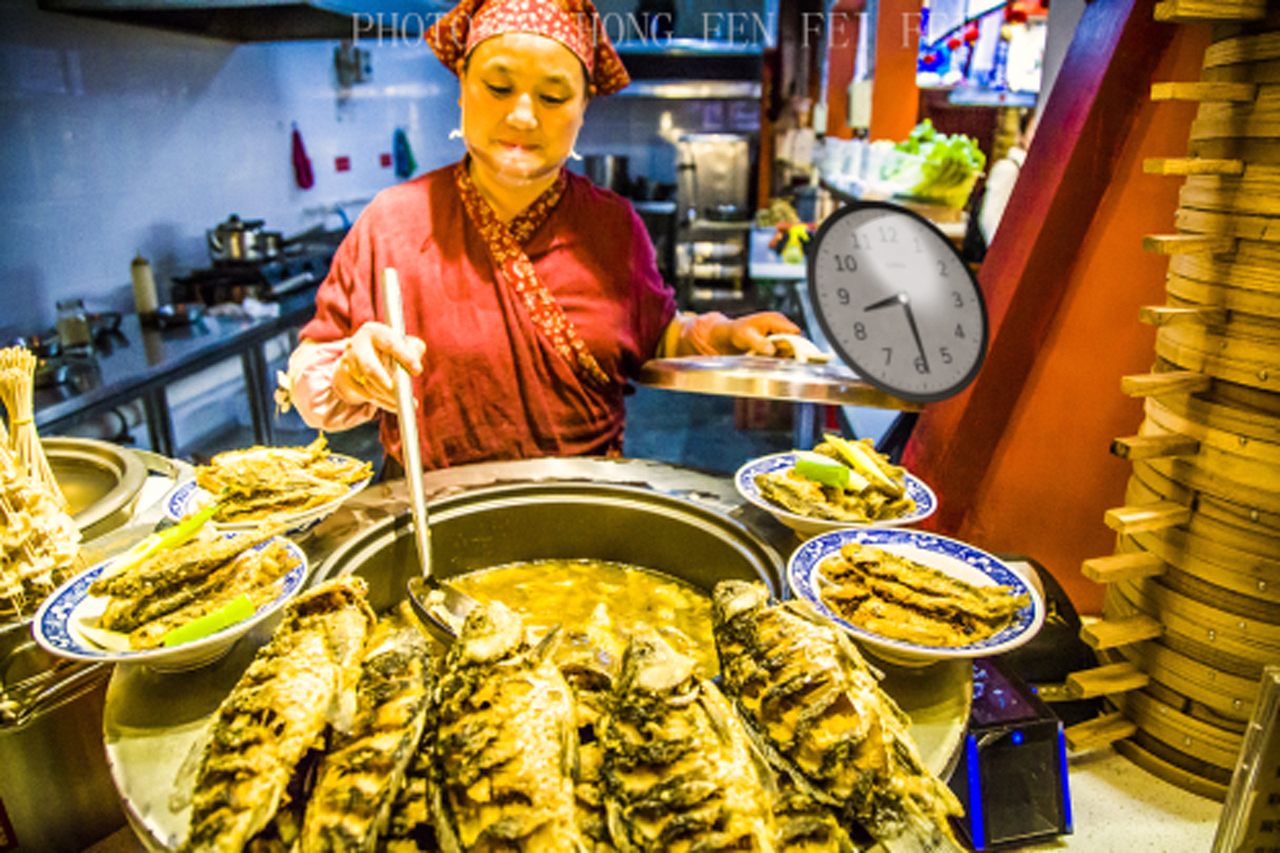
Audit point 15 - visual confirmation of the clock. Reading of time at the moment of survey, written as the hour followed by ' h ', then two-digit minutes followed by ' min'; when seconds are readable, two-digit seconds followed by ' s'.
8 h 29 min
